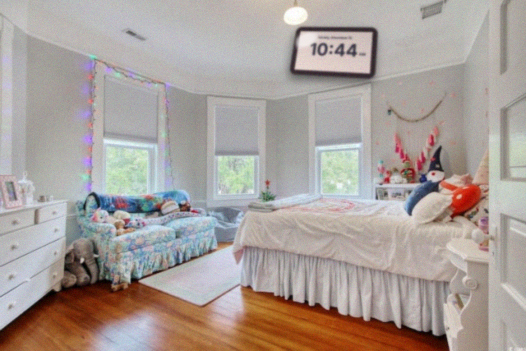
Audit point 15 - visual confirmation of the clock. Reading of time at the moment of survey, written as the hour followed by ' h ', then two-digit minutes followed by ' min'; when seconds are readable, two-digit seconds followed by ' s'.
10 h 44 min
